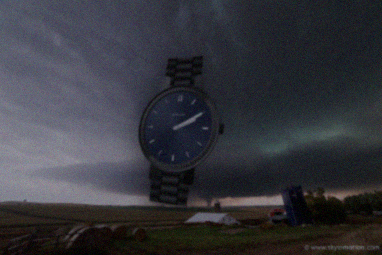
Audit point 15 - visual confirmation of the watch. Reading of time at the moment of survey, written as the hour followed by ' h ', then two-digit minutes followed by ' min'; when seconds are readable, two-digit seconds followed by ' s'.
2 h 10 min
